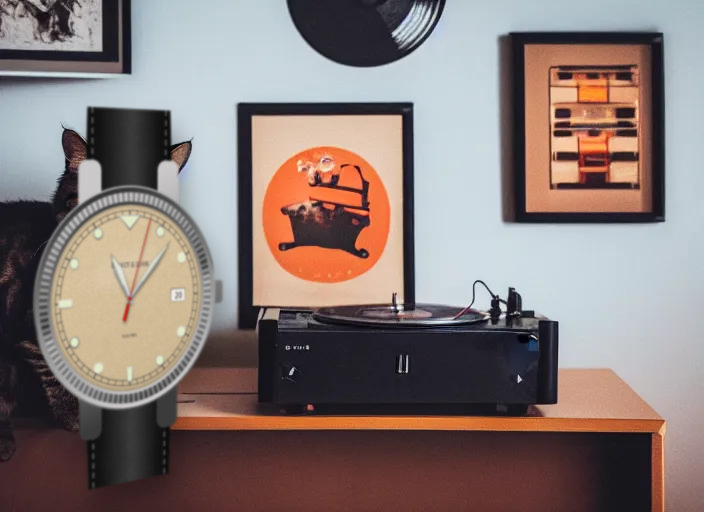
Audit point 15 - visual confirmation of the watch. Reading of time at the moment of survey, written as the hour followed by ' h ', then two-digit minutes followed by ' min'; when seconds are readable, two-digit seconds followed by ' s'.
11 h 07 min 03 s
